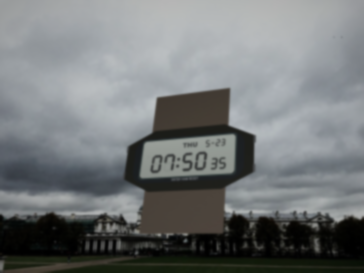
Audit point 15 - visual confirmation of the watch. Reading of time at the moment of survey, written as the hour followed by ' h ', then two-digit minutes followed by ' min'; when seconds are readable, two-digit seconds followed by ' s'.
7 h 50 min 35 s
